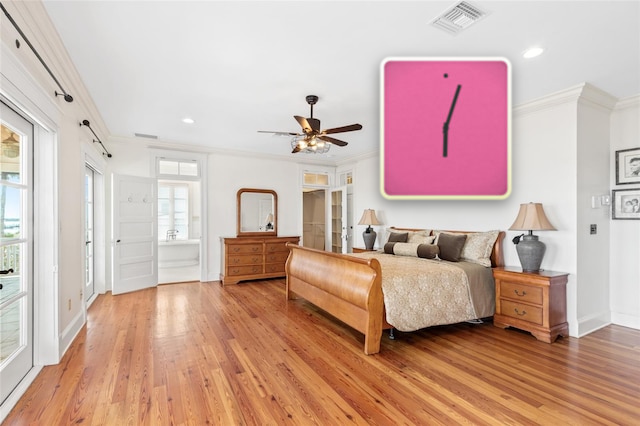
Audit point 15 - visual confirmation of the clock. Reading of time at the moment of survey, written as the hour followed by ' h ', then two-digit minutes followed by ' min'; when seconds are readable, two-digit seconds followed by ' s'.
6 h 03 min
